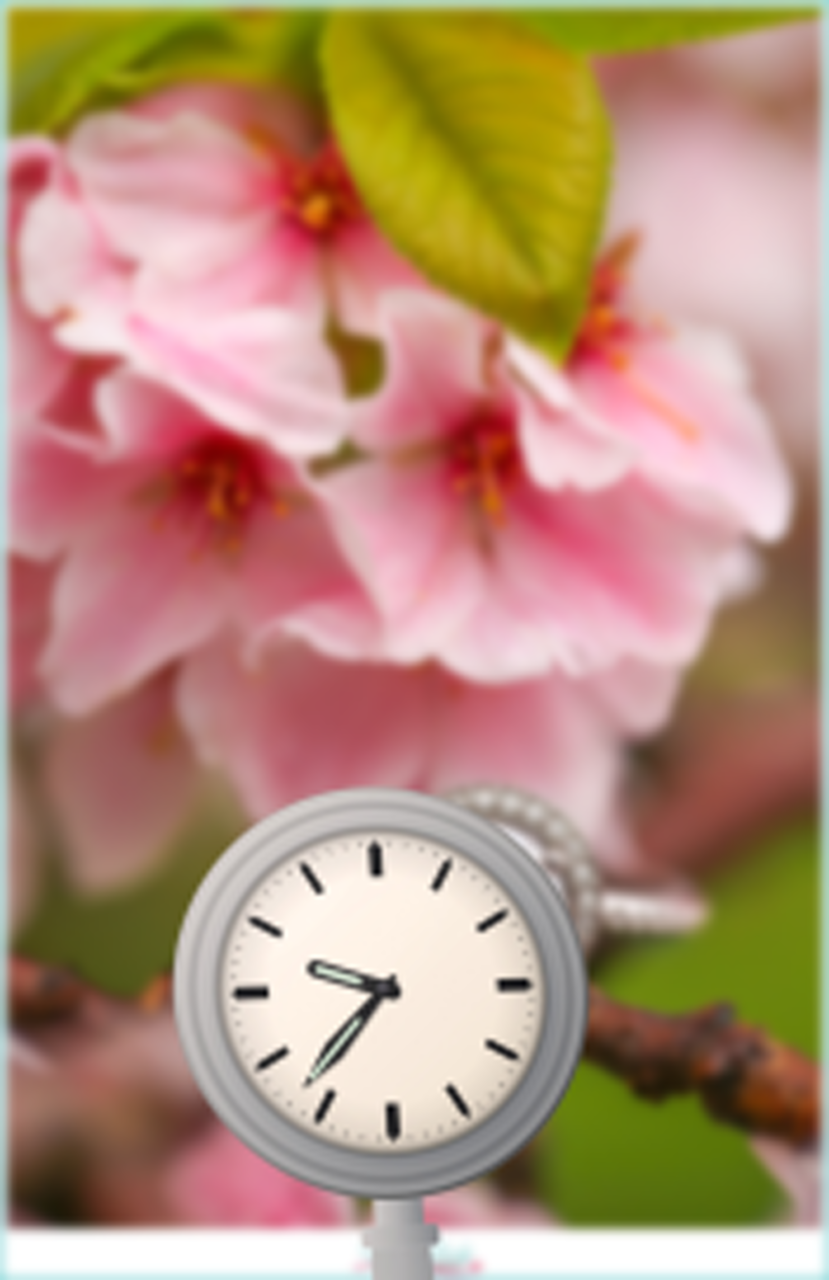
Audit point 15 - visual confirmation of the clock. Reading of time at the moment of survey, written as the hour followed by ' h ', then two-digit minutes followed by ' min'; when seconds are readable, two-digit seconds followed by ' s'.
9 h 37 min
